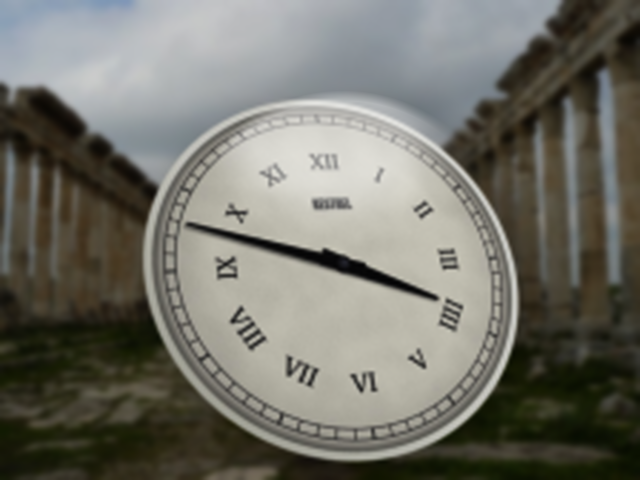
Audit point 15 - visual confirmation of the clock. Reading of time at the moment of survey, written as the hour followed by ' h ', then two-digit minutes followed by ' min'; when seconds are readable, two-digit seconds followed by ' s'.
3 h 48 min
